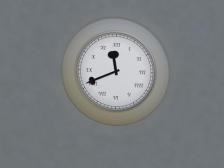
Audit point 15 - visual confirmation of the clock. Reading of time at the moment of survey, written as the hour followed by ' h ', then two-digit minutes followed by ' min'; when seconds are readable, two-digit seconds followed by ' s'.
11 h 41 min
